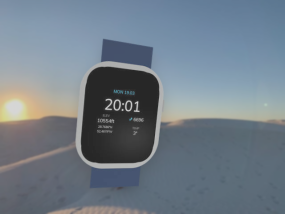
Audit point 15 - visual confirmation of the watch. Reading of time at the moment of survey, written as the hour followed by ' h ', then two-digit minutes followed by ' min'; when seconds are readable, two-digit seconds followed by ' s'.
20 h 01 min
